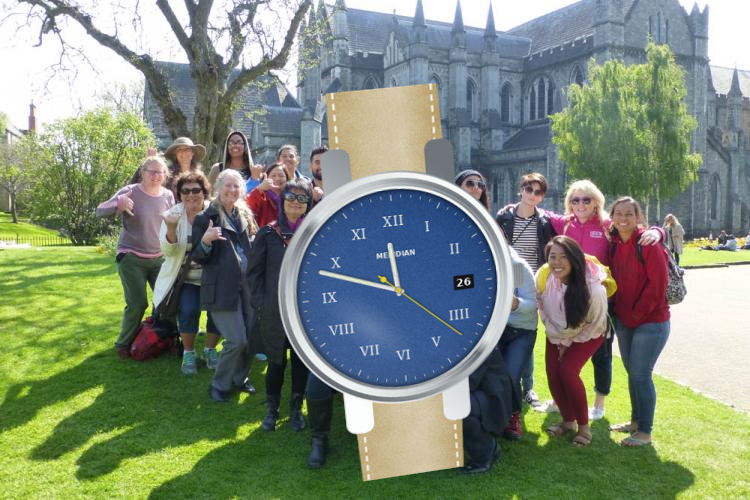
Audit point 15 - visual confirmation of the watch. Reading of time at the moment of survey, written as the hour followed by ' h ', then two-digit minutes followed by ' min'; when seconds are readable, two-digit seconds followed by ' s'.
11 h 48 min 22 s
